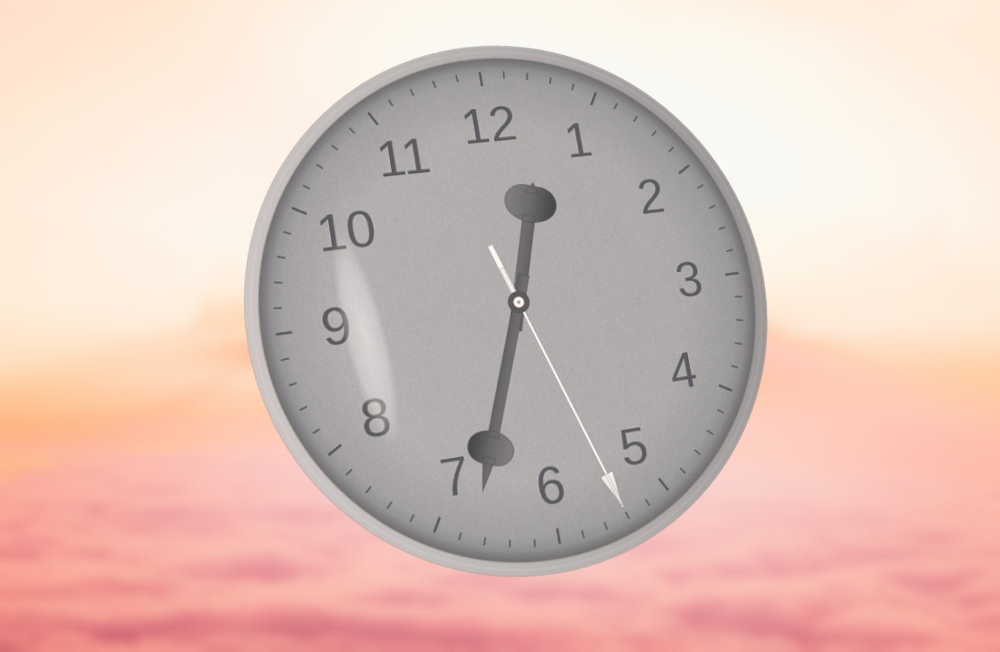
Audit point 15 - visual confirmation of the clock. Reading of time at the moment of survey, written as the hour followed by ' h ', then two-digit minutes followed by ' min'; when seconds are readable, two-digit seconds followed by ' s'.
12 h 33 min 27 s
